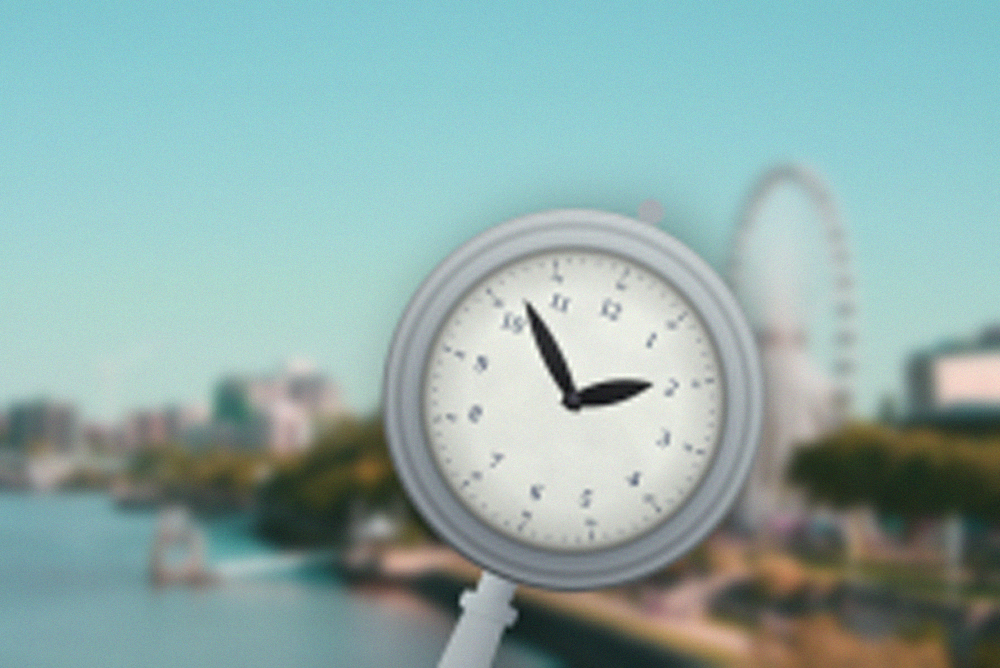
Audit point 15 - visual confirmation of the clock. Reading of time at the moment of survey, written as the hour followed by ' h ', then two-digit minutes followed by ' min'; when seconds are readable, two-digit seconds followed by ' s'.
1 h 52 min
